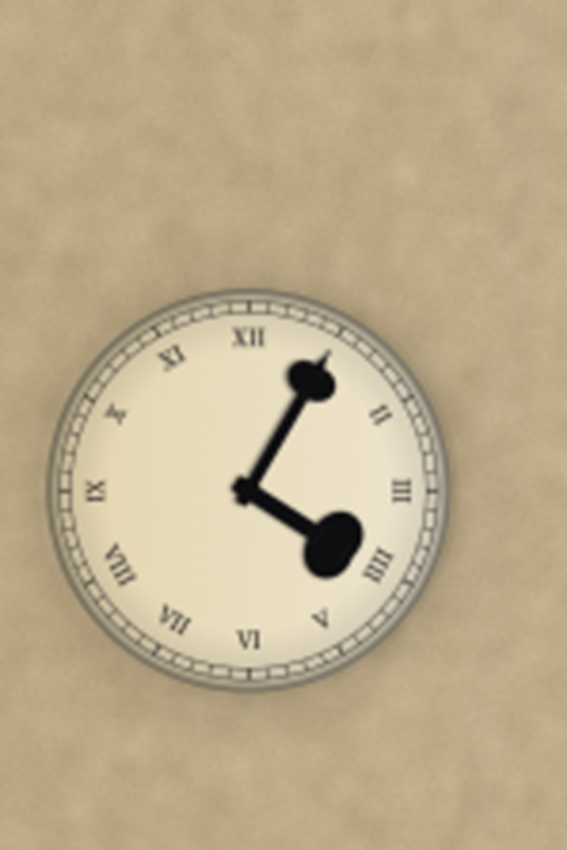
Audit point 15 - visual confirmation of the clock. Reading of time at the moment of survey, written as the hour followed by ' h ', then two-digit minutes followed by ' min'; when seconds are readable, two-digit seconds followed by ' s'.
4 h 05 min
